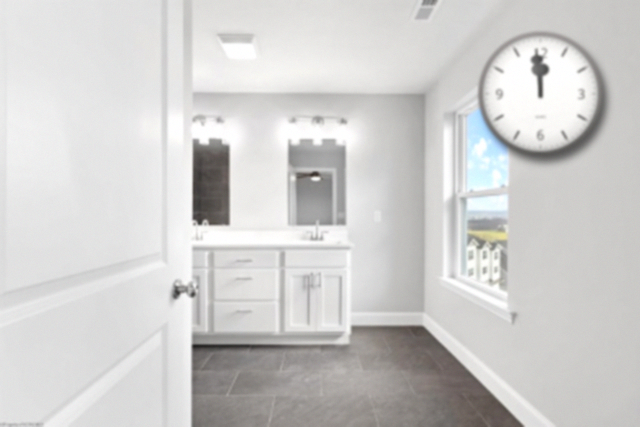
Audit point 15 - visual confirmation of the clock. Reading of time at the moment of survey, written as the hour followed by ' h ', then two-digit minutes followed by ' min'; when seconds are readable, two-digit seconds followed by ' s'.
11 h 59 min
